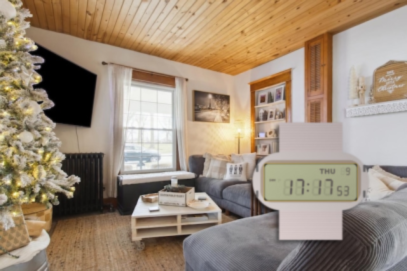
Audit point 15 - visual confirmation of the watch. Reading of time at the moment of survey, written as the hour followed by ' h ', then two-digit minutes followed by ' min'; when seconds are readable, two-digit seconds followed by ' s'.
17 h 17 min 53 s
